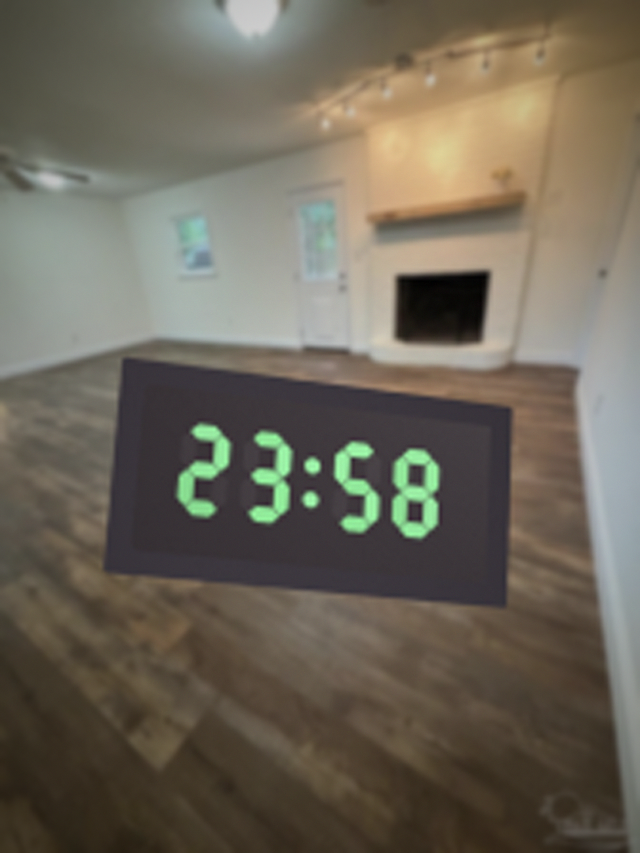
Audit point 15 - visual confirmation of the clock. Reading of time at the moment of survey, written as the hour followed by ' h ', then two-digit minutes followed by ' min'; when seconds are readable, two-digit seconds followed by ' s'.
23 h 58 min
